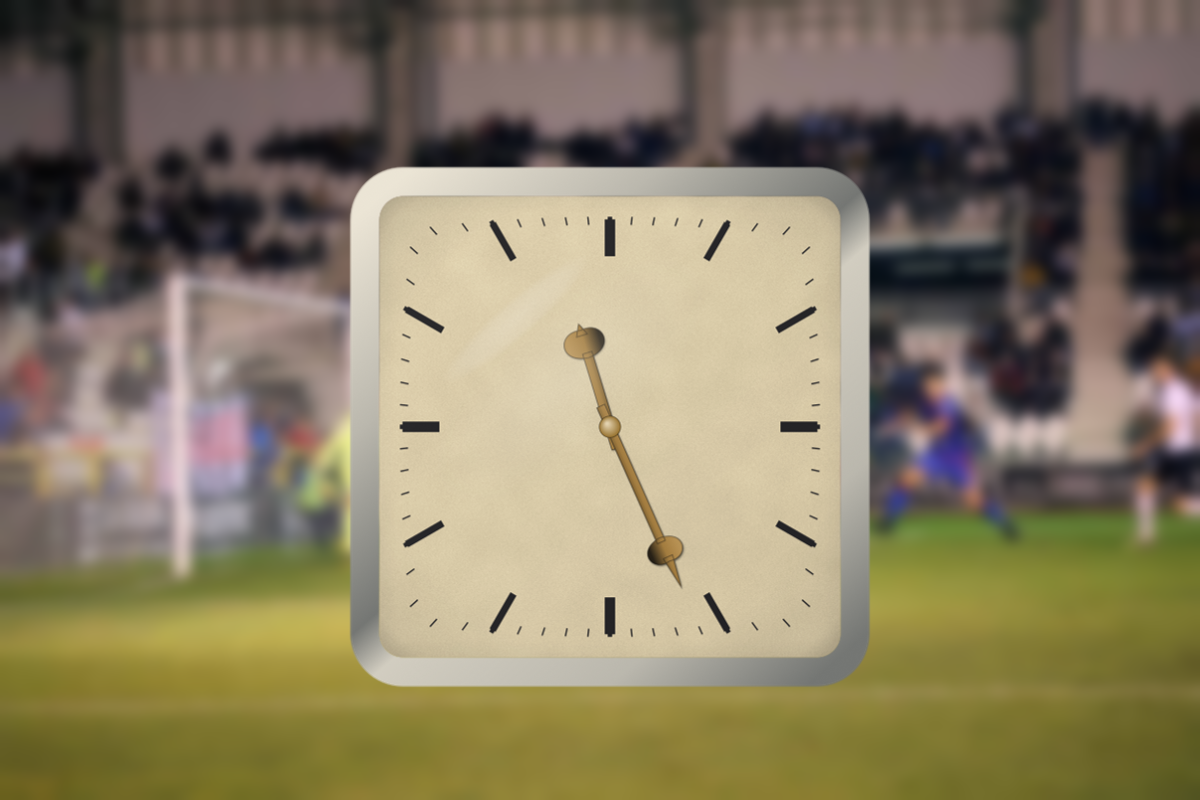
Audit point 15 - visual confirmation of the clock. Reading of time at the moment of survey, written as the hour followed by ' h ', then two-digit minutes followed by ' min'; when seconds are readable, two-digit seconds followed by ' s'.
11 h 26 min
